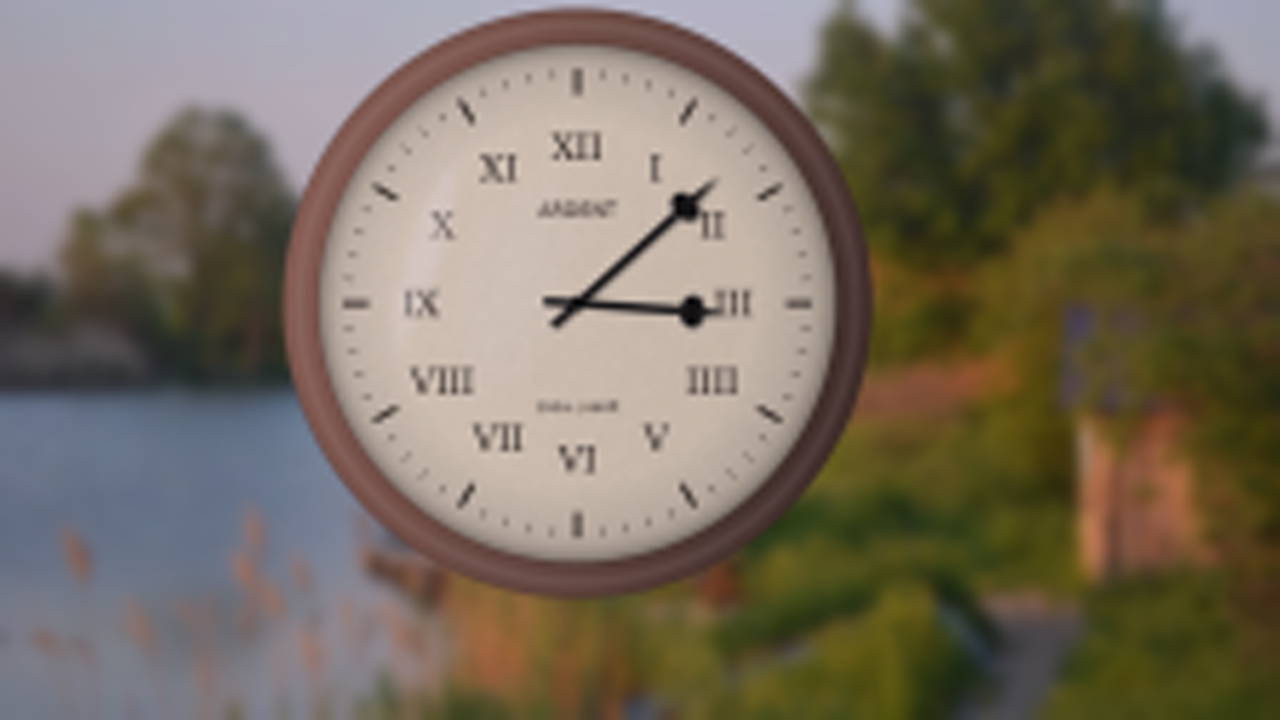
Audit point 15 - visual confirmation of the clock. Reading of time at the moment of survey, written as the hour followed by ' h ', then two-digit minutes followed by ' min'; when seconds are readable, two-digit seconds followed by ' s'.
3 h 08 min
